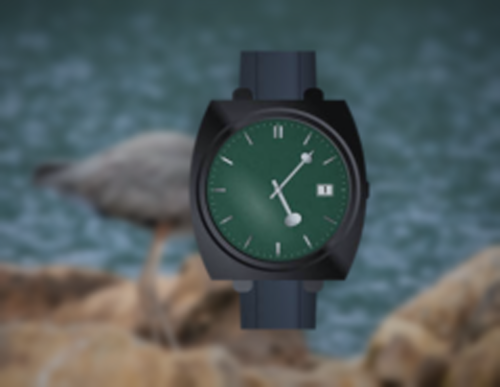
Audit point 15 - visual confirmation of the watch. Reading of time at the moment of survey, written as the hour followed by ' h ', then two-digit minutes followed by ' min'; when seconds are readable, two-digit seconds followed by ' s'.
5 h 07 min
